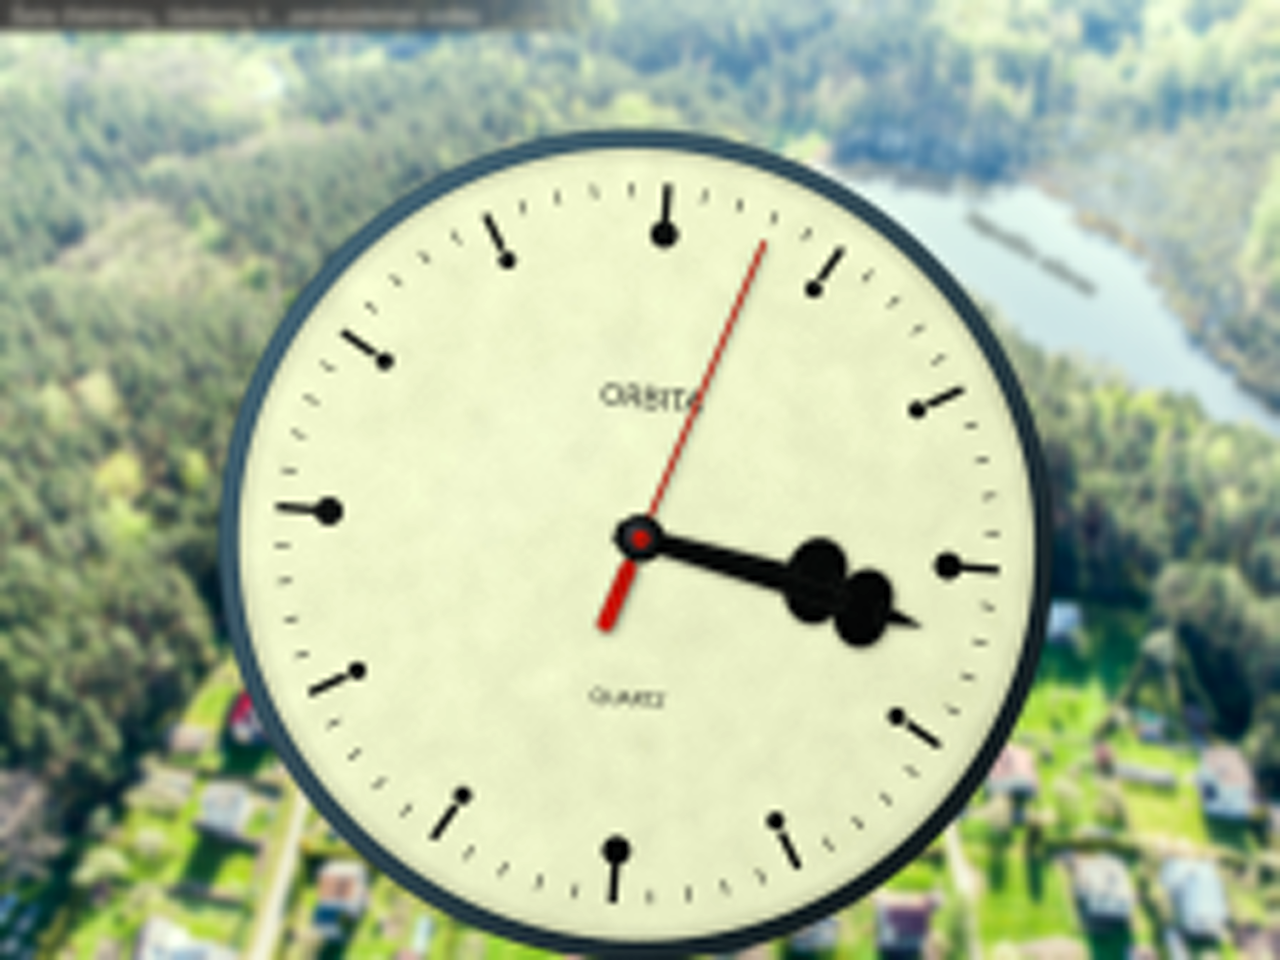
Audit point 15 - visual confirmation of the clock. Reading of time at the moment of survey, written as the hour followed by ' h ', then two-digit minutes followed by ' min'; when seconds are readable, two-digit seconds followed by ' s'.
3 h 17 min 03 s
